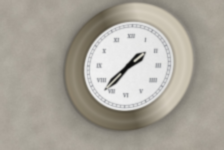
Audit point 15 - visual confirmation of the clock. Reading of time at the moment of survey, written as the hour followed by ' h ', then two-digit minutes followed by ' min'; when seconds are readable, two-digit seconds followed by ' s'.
1 h 37 min
